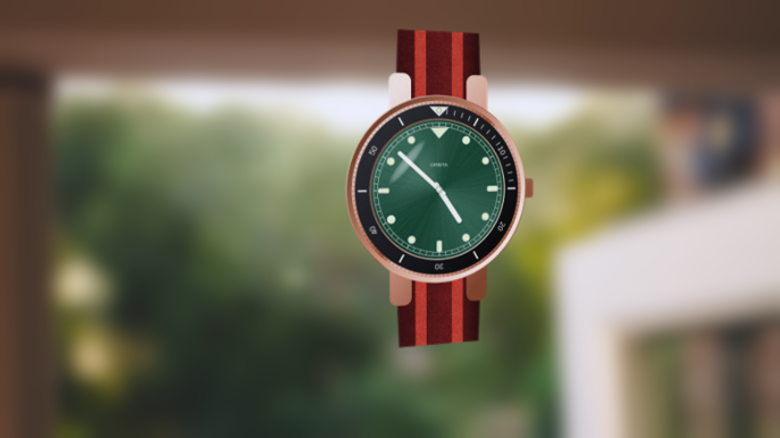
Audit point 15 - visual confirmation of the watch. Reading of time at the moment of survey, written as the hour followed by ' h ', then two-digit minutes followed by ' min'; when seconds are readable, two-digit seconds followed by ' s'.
4 h 52 min
